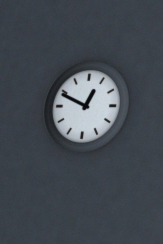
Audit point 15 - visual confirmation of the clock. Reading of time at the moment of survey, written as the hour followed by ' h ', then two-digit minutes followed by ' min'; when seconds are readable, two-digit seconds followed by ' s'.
12 h 49 min
